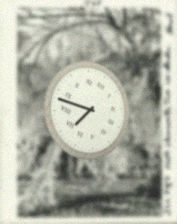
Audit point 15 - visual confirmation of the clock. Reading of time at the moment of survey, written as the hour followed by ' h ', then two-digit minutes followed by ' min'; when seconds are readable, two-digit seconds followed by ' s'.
6 h 43 min
